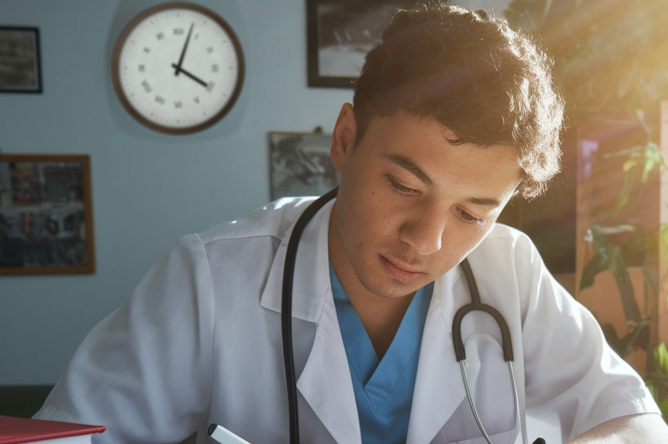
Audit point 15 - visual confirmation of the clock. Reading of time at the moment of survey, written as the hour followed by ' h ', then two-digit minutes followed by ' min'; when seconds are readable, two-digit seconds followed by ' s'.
4 h 03 min
